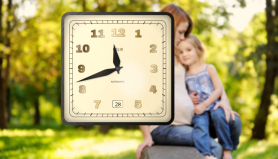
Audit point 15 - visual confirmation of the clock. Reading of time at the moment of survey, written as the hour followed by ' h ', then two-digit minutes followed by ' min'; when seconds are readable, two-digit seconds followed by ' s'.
11 h 42 min
